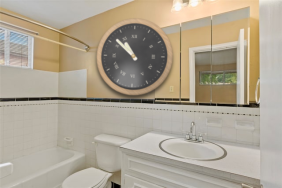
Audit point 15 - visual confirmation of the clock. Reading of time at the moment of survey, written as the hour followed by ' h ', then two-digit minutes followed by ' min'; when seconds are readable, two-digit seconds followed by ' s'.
10 h 52 min
